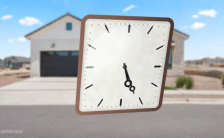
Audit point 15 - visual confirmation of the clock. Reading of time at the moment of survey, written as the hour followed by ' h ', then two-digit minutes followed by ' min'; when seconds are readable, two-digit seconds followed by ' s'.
5 h 26 min
